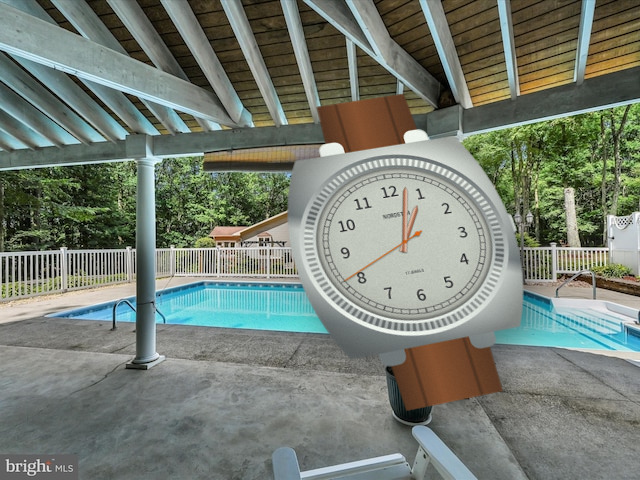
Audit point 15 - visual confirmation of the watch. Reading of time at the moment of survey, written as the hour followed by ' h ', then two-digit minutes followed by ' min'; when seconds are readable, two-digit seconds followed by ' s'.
1 h 02 min 41 s
